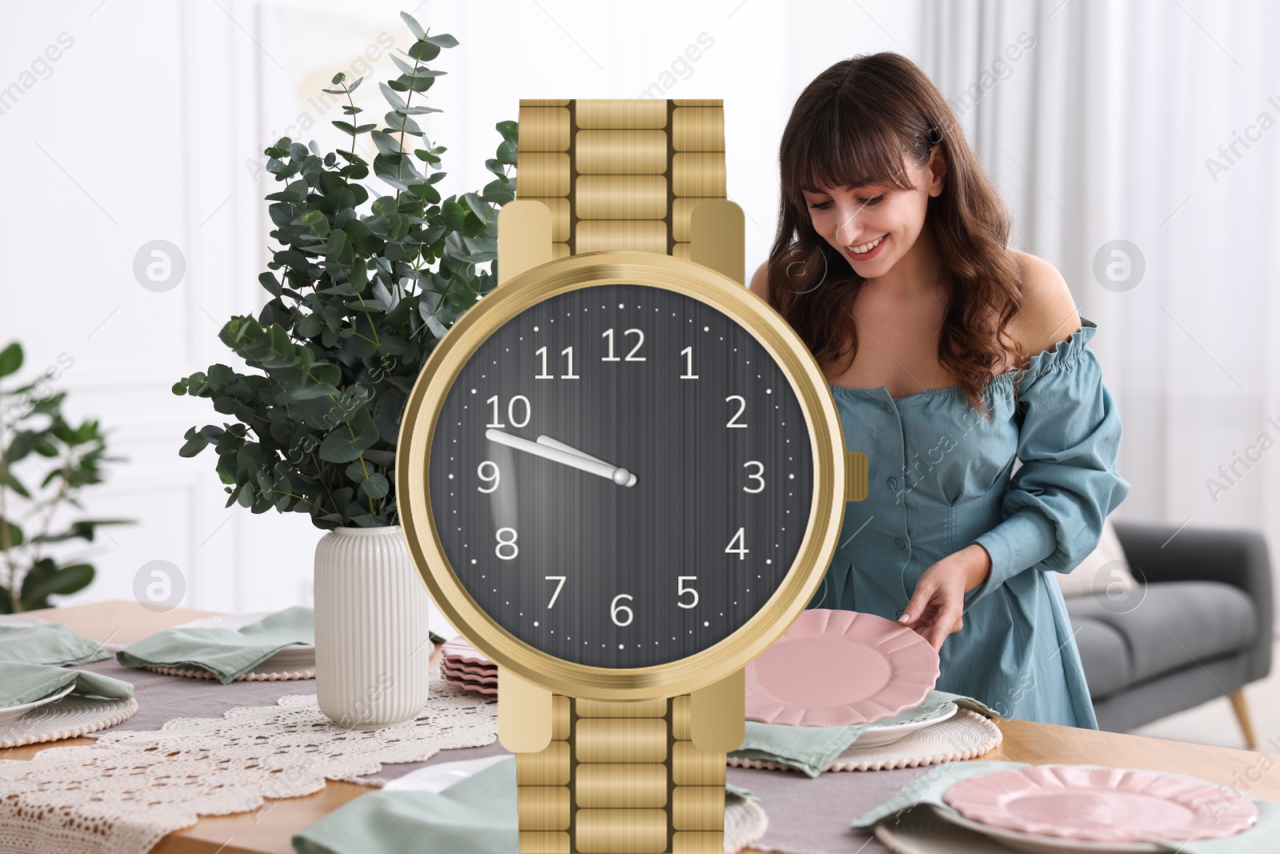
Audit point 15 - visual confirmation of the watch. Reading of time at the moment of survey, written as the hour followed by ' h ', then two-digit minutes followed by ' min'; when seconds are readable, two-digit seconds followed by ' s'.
9 h 48 min
